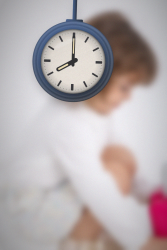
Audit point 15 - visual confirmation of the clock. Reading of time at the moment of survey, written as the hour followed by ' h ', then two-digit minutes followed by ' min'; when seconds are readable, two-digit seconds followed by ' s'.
8 h 00 min
